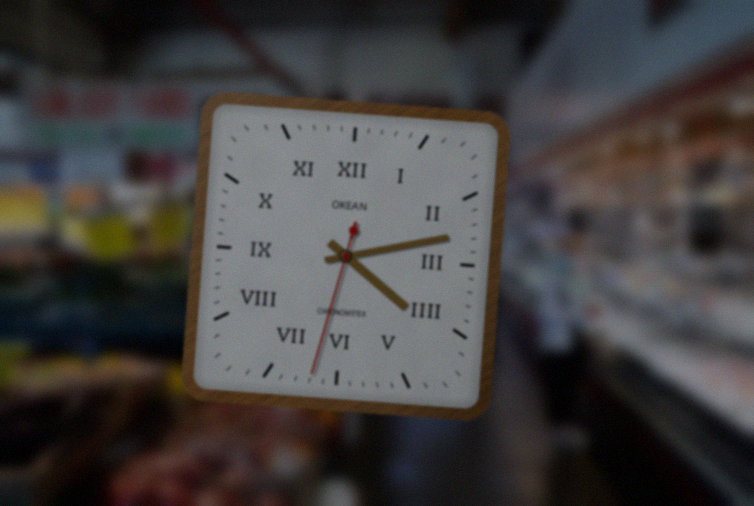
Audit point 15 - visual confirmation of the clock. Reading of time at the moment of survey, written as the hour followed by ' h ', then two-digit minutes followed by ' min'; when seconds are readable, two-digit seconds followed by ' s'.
4 h 12 min 32 s
